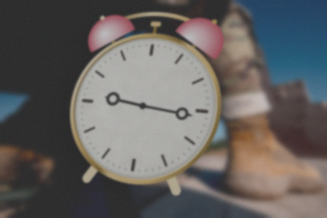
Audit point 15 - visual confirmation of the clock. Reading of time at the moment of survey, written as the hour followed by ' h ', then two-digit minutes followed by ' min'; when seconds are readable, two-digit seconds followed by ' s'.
9 h 16 min
